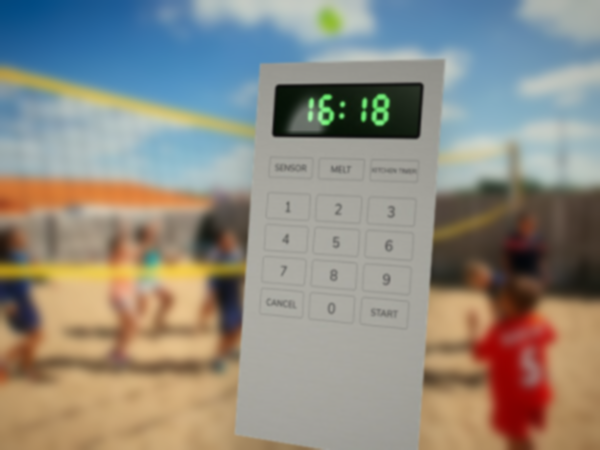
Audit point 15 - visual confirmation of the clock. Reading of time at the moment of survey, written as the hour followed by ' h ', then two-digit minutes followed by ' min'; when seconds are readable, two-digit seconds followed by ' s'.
16 h 18 min
